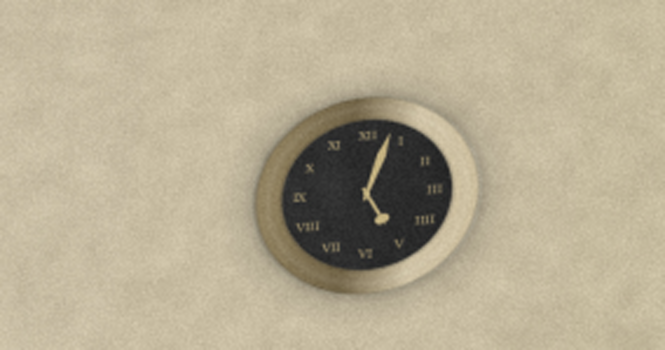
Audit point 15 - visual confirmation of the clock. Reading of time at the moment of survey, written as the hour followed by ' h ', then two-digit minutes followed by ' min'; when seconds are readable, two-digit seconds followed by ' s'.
5 h 03 min
